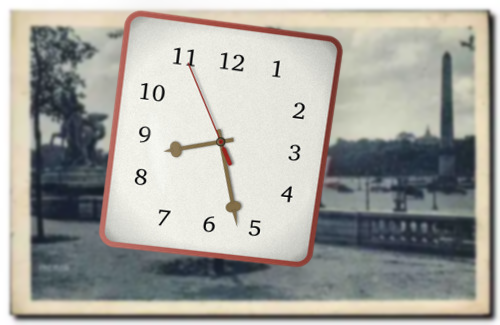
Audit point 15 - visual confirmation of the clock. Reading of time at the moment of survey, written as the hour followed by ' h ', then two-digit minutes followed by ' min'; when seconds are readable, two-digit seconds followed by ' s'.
8 h 26 min 55 s
